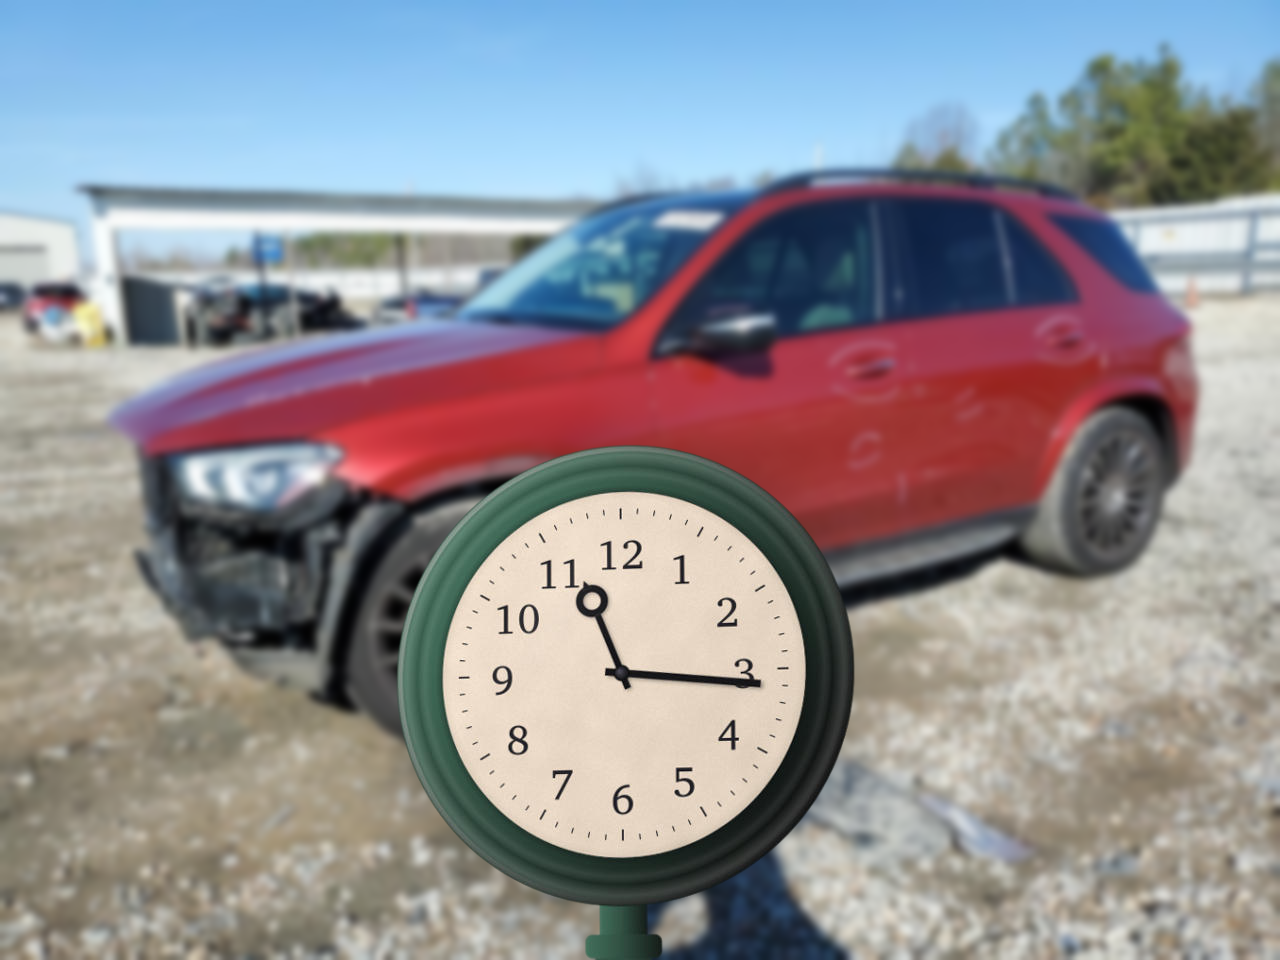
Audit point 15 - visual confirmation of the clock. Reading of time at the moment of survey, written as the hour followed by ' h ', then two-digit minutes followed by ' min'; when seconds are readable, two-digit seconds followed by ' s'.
11 h 16 min
